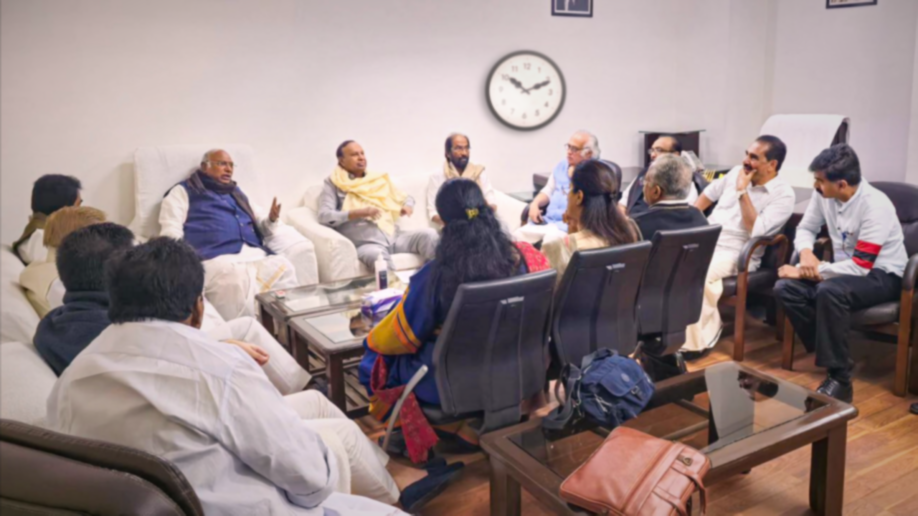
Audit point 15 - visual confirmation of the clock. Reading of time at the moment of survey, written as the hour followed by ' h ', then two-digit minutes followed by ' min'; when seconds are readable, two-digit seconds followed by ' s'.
10 h 11 min
